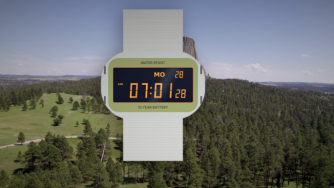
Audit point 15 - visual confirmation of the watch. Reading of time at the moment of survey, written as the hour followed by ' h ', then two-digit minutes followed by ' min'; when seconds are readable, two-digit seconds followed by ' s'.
7 h 01 min 28 s
